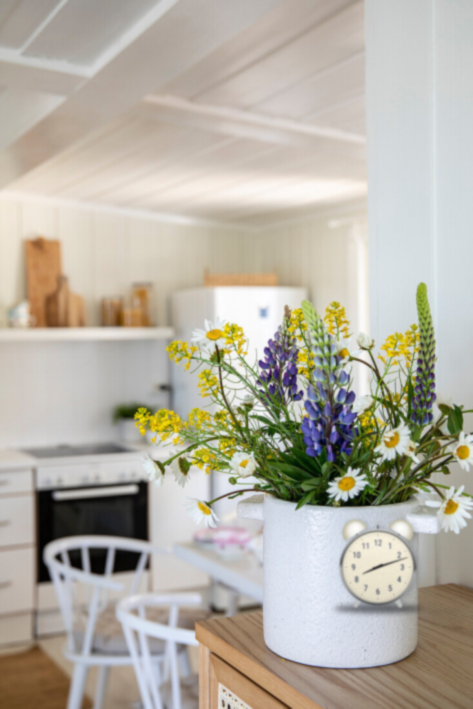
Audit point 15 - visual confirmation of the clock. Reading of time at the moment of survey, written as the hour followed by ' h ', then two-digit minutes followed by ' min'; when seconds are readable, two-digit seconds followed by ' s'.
8 h 12 min
